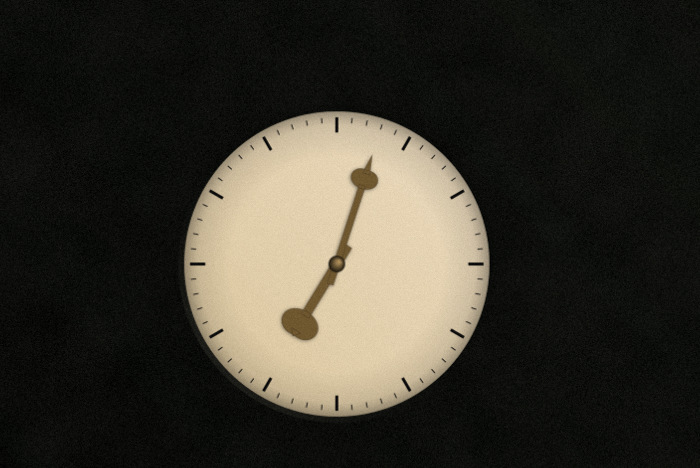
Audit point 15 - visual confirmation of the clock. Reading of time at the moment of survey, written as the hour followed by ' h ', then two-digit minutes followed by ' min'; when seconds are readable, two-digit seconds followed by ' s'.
7 h 03 min
